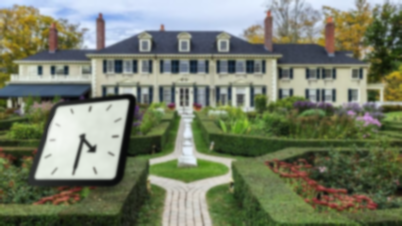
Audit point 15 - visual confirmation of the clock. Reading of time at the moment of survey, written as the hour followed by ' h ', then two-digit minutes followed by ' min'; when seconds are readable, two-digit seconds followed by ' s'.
4 h 30 min
